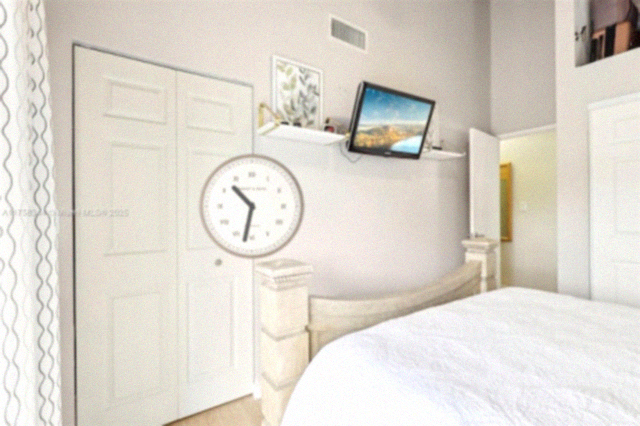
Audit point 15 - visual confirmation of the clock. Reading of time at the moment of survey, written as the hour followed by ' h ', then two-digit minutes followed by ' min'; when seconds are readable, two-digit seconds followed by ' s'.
10 h 32 min
